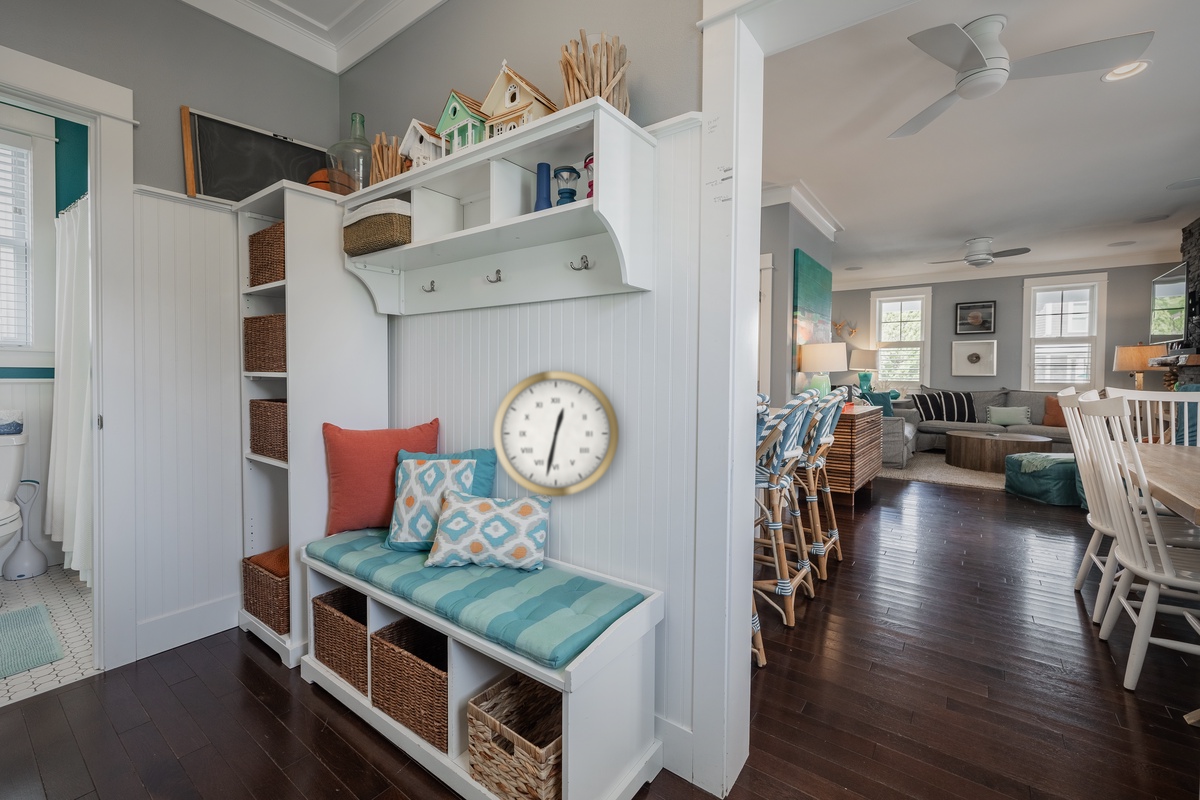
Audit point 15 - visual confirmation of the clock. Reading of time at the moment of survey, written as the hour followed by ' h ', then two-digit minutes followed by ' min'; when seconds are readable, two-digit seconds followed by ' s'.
12 h 32 min
